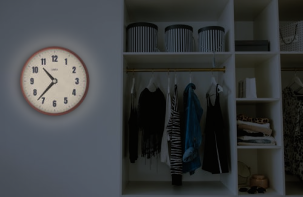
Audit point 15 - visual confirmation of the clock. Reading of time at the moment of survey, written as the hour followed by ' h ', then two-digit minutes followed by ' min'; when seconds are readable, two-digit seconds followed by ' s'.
10 h 37 min
